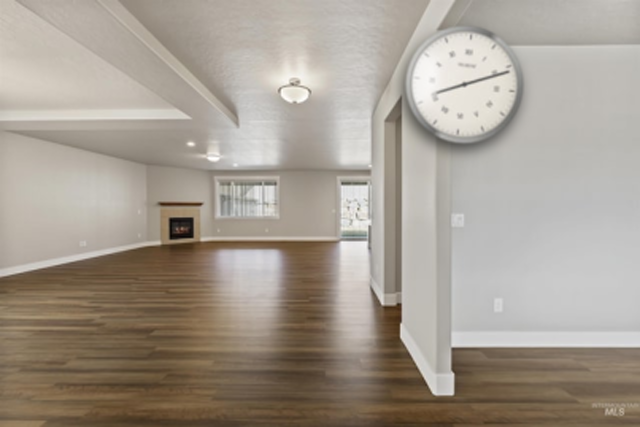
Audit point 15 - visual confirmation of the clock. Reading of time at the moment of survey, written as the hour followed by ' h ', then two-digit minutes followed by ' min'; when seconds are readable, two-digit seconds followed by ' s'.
8 h 11 min
